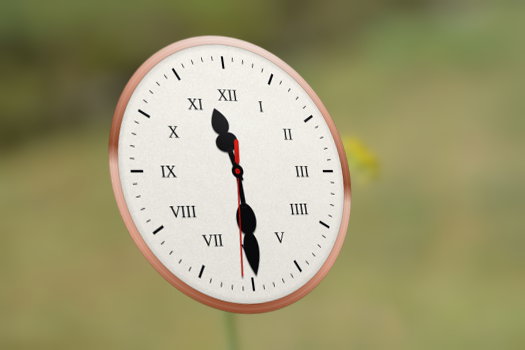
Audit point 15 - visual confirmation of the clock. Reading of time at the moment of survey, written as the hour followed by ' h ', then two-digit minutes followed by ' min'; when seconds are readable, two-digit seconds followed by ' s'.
11 h 29 min 31 s
